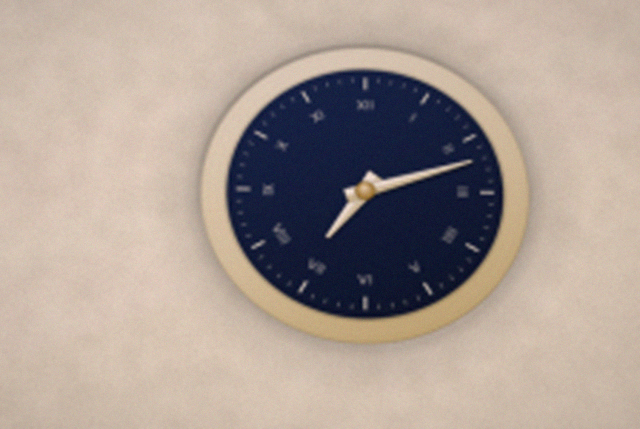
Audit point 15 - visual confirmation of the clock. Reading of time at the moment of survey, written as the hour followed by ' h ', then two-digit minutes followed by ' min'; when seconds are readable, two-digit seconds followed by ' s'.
7 h 12 min
